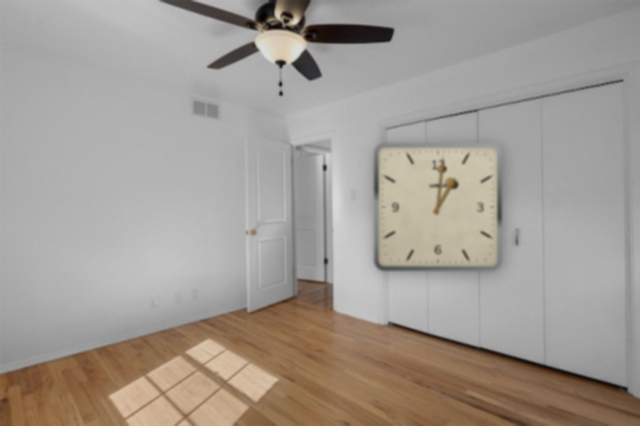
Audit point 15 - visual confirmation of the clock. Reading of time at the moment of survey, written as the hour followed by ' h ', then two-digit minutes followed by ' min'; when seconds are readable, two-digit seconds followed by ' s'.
1 h 01 min
